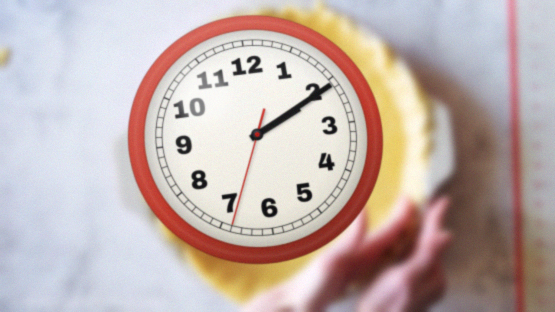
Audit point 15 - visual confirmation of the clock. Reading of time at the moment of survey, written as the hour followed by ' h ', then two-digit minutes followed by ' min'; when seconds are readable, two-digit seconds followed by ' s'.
2 h 10 min 34 s
